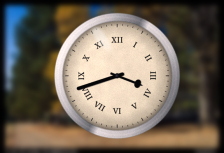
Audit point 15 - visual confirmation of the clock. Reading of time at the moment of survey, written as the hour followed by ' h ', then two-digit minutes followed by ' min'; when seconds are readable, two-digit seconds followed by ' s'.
3 h 42 min
